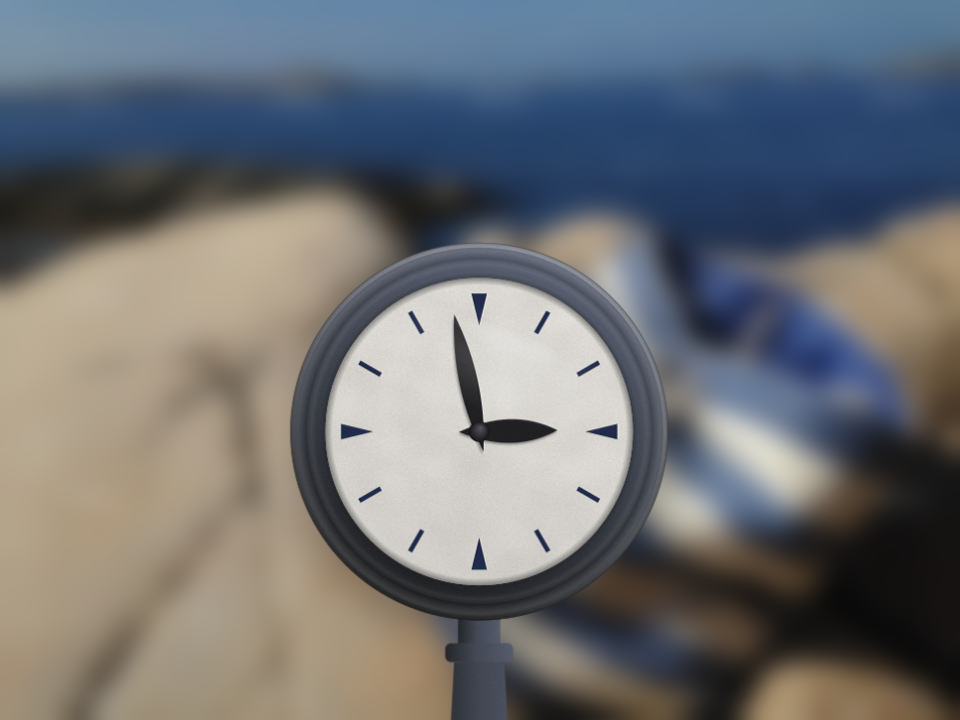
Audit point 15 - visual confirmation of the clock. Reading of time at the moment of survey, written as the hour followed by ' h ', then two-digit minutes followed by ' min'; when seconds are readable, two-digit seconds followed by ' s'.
2 h 58 min
